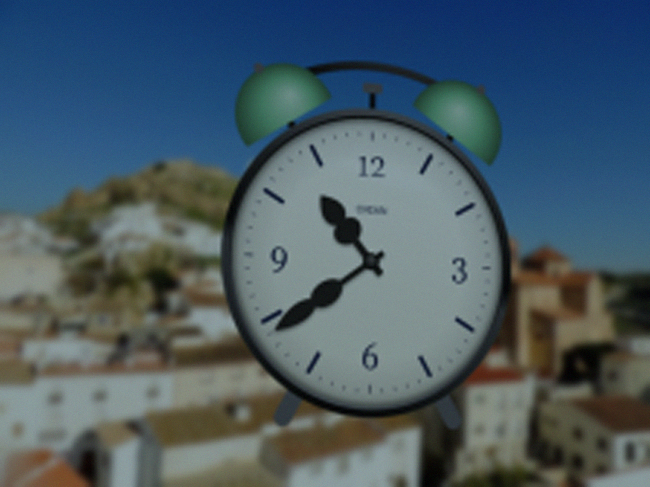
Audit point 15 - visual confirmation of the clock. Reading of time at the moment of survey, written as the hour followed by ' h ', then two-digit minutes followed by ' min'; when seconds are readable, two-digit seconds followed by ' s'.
10 h 39 min
